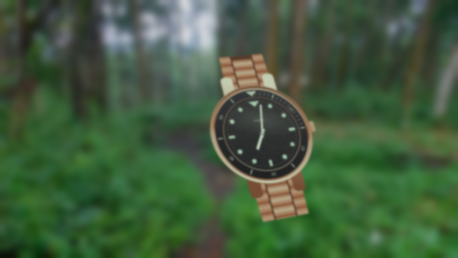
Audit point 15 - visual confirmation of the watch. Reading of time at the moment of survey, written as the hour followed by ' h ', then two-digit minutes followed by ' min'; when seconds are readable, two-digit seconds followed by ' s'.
7 h 02 min
